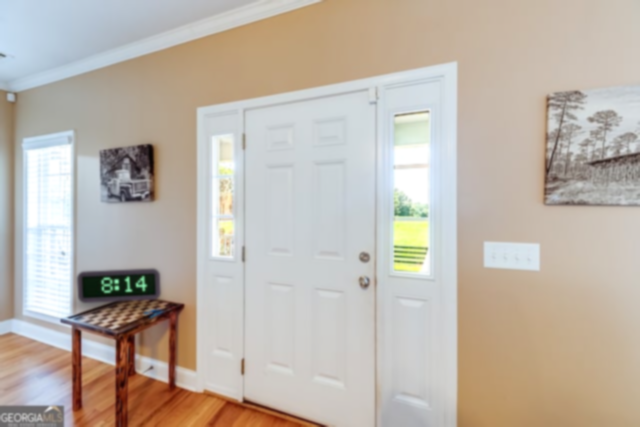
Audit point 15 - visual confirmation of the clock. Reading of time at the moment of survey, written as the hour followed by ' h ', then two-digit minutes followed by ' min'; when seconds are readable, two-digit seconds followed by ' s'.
8 h 14 min
